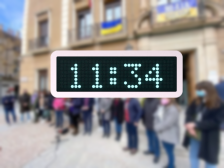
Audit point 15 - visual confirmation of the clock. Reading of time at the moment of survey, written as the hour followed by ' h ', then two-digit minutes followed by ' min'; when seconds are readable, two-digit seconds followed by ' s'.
11 h 34 min
